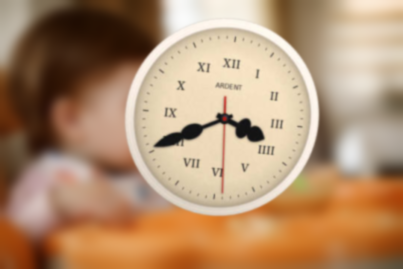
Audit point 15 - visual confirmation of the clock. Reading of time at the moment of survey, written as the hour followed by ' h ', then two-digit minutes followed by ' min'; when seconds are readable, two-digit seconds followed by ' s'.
3 h 40 min 29 s
